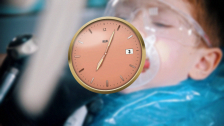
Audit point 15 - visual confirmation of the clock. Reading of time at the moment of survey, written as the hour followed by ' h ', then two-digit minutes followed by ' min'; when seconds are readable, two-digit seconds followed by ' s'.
7 h 04 min
